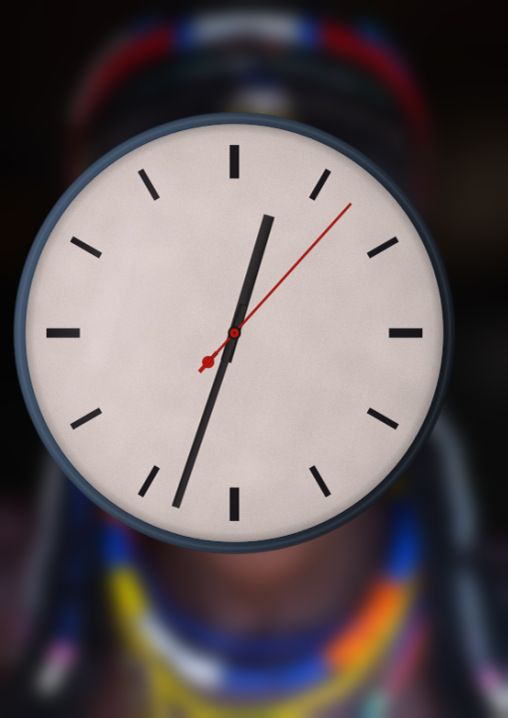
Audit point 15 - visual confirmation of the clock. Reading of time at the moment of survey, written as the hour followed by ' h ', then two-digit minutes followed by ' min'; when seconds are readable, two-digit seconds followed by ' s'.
12 h 33 min 07 s
